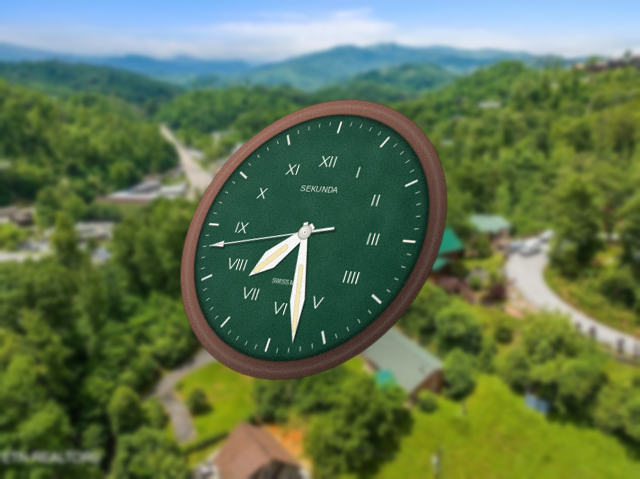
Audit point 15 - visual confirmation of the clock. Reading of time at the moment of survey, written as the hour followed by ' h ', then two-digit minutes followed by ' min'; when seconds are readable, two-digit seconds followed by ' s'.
7 h 27 min 43 s
